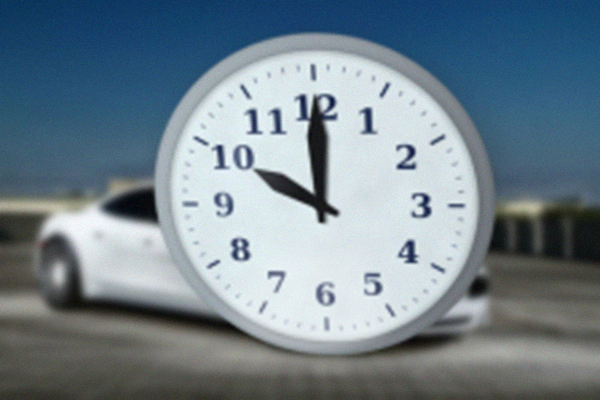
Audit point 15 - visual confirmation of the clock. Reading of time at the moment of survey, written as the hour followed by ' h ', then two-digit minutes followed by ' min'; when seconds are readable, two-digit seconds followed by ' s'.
10 h 00 min
